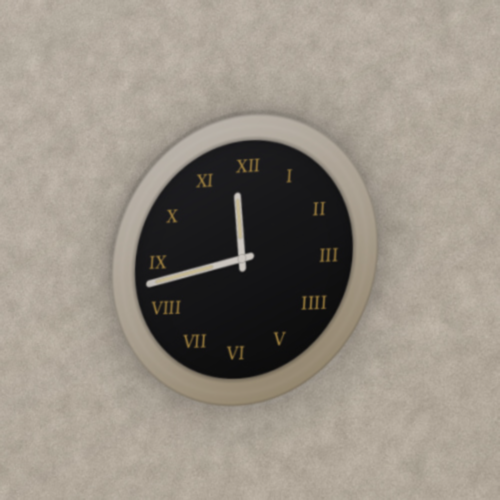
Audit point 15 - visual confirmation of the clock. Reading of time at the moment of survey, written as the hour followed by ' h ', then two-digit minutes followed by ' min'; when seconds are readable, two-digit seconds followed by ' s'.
11 h 43 min
